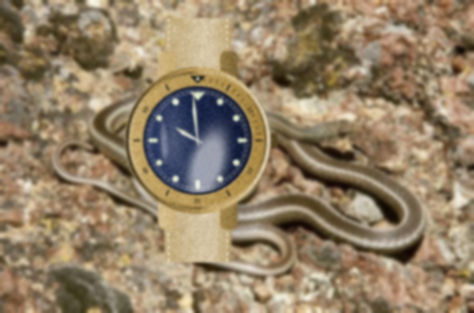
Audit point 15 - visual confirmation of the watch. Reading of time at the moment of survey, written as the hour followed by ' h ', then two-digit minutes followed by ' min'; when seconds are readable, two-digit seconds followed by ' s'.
9 h 59 min
